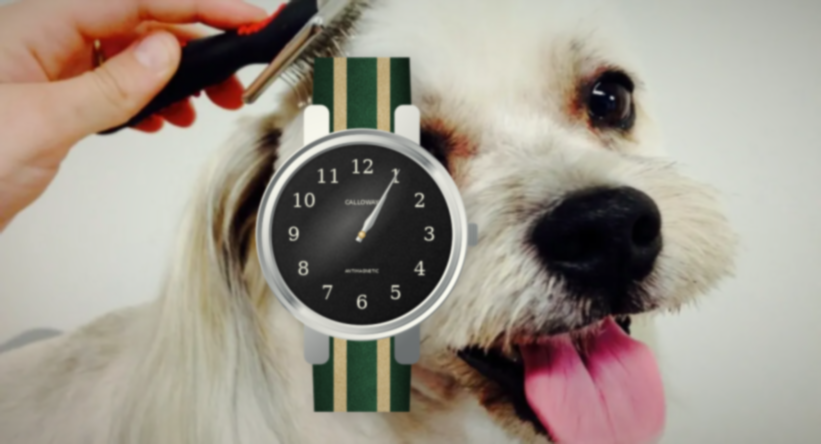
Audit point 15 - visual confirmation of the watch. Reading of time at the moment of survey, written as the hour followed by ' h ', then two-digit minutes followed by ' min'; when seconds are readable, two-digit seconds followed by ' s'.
1 h 05 min
